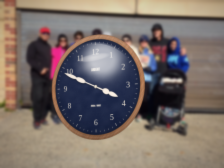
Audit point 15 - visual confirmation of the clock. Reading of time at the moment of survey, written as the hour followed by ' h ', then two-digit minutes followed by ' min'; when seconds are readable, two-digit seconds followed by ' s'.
3 h 49 min
